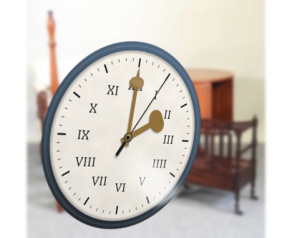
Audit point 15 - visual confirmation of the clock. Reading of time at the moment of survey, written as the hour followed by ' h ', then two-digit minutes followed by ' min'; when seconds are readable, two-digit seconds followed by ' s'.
2 h 00 min 05 s
